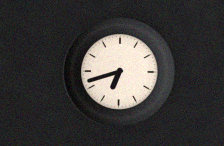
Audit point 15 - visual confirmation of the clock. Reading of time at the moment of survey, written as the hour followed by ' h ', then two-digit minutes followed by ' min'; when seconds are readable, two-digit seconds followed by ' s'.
6 h 42 min
